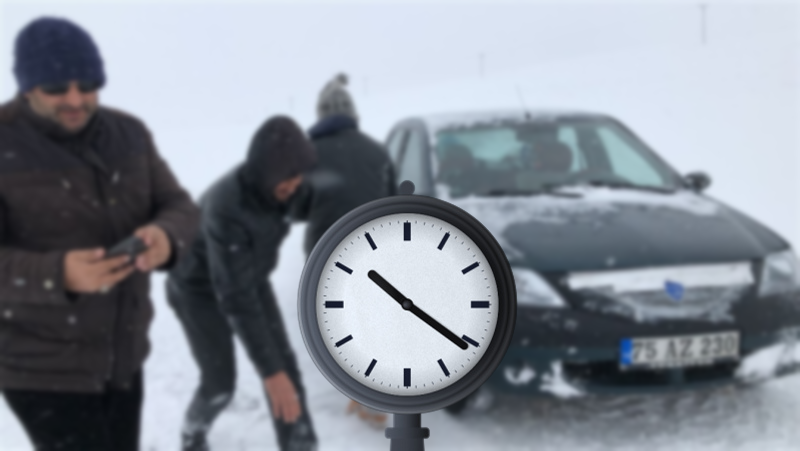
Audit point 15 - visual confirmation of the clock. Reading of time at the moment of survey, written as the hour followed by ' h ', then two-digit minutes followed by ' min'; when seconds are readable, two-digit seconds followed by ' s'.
10 h 21 min
